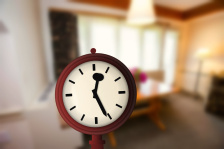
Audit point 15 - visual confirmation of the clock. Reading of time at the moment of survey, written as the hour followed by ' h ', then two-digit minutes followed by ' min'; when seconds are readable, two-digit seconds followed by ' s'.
12 h 26 min
